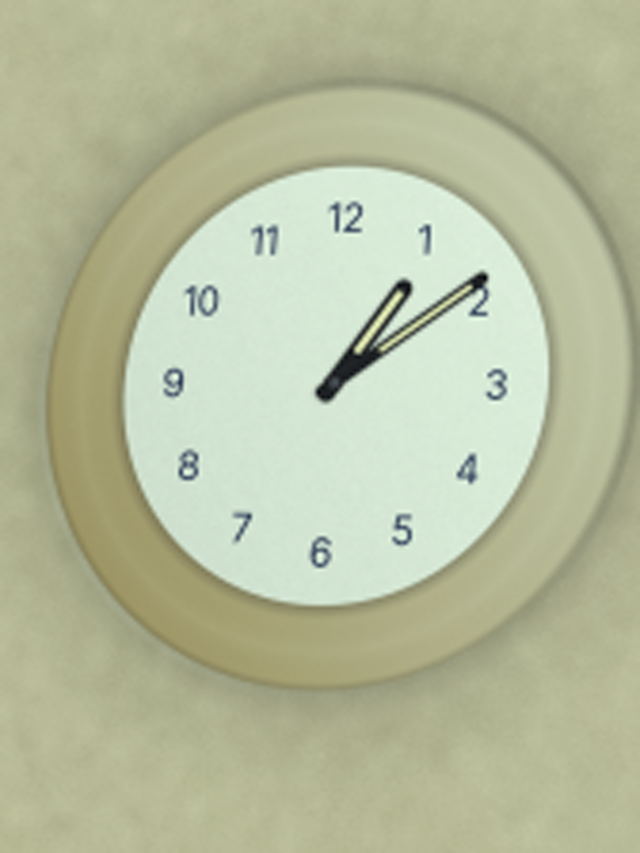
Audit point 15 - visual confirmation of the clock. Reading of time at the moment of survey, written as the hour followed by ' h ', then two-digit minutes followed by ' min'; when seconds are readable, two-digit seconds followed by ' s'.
1 h 09 min
